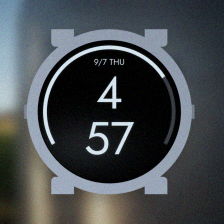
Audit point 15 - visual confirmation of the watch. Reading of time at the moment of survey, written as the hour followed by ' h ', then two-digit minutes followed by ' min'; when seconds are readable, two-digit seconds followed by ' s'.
4 h 57 min
